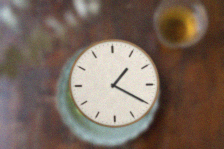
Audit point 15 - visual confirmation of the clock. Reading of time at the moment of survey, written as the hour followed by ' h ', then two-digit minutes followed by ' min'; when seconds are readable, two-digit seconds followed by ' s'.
1 h 20 min
